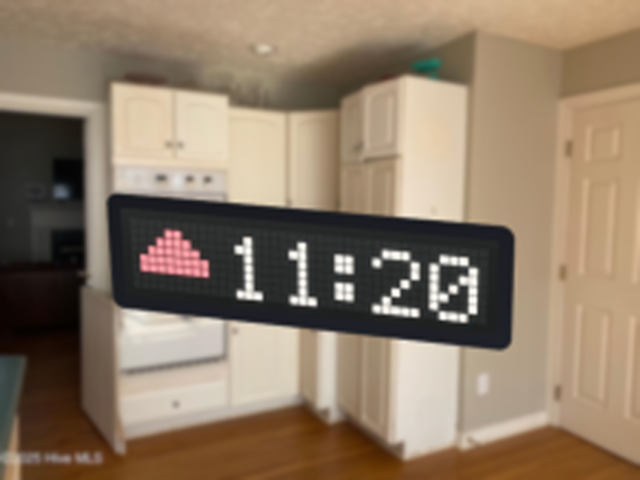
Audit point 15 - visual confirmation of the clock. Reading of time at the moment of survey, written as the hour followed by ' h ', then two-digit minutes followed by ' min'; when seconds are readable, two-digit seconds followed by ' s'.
11 h 20 min
